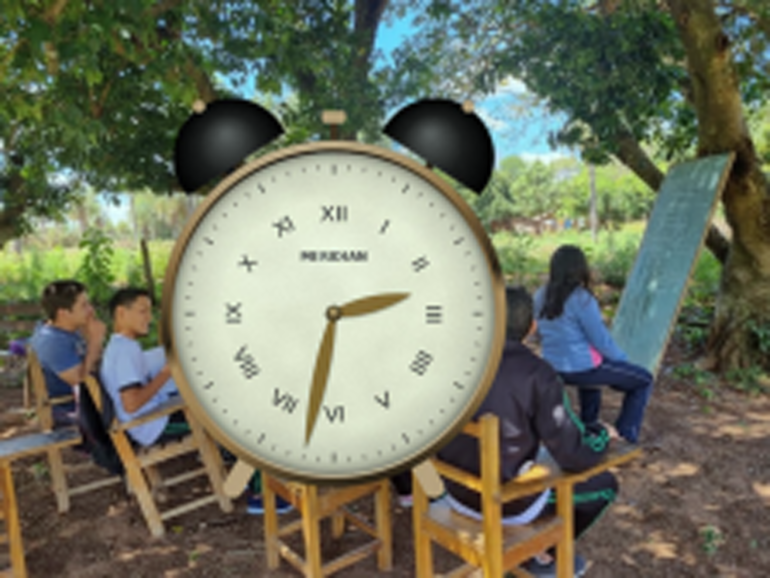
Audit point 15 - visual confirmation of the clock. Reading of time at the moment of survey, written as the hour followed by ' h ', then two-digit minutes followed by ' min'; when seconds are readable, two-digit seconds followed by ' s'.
2 h 32 min
